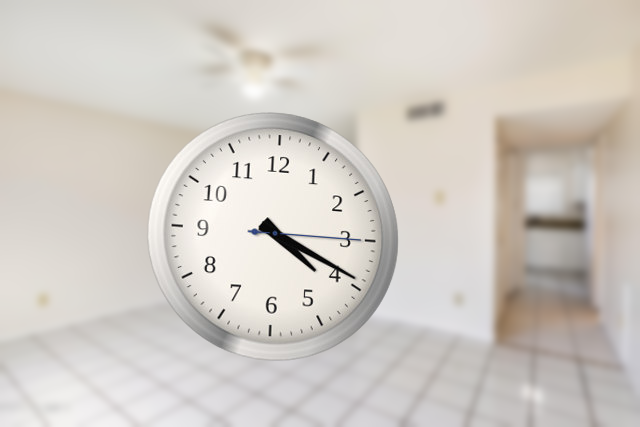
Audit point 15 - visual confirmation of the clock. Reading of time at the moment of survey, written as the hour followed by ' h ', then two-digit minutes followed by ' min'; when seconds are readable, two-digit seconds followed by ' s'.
4 h 19 min 15 s
